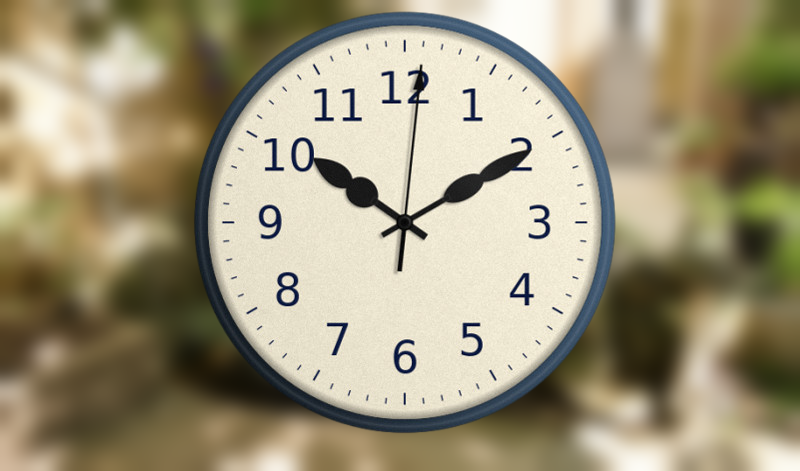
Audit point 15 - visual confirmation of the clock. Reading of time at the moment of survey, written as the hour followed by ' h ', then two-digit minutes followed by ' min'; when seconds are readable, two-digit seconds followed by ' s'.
10 h 10 min 01 s
